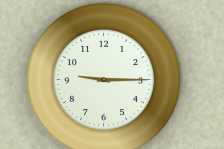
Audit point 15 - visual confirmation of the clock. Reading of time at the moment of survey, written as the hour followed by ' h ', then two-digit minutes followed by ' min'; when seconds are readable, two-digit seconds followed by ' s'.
9 h 15 min
